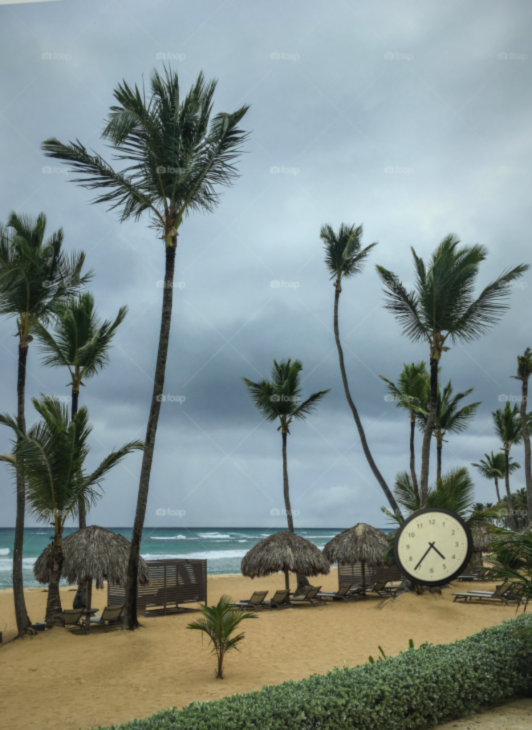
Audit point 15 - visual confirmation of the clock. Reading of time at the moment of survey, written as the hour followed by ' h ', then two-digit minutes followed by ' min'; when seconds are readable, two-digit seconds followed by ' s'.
4 h 36 min
